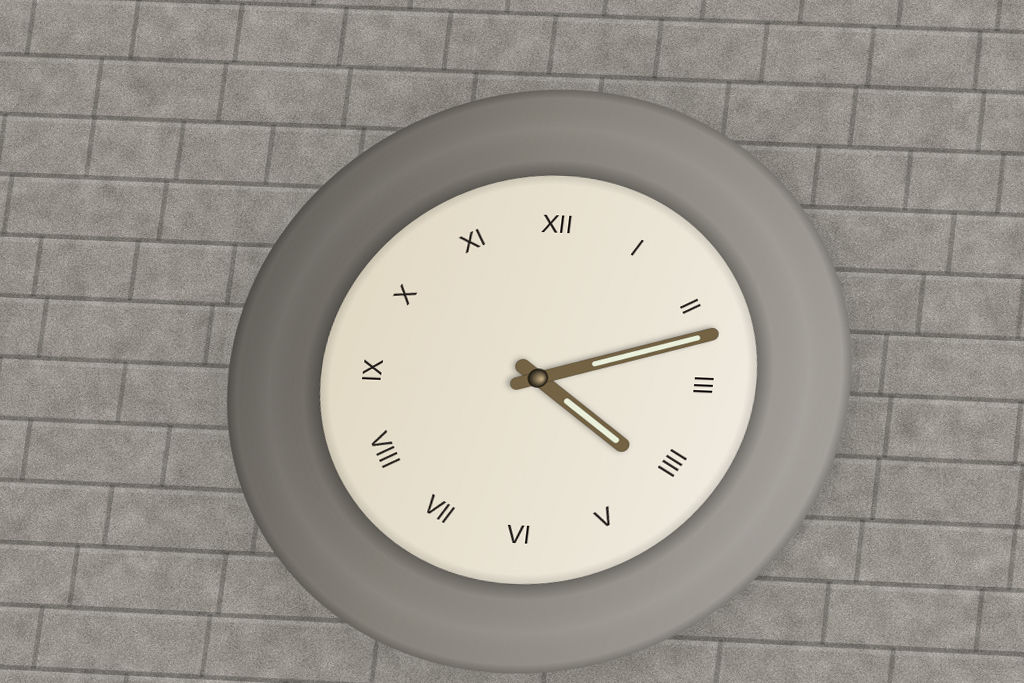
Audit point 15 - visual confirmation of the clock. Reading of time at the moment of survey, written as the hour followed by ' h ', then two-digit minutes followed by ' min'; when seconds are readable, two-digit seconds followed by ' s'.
4 h 12 min
